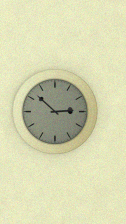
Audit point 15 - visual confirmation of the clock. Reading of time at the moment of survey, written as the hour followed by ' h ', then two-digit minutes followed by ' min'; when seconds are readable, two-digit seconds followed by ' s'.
2 h 52 min
